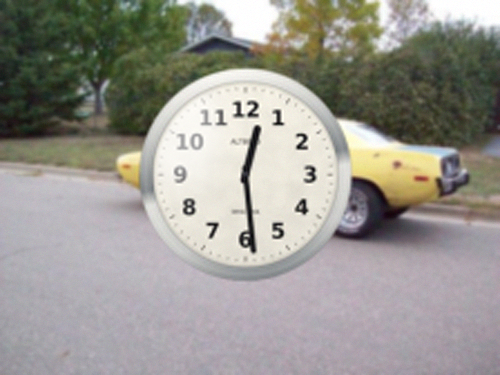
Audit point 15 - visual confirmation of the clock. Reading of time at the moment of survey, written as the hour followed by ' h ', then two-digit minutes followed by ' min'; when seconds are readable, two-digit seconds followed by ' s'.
12 h 29 min
